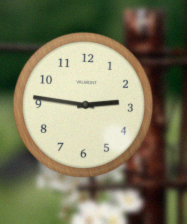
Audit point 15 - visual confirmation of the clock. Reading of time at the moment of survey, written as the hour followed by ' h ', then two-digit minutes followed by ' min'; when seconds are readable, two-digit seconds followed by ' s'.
2 h 46 min
